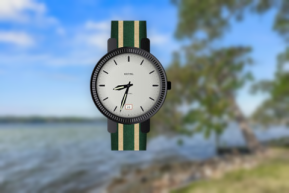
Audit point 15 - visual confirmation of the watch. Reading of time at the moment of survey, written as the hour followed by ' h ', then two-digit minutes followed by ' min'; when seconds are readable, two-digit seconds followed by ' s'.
8 h 33 min
